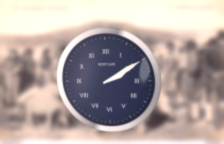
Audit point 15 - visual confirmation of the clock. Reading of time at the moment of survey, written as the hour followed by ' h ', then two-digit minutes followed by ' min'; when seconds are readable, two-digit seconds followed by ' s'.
2 h 10 min
